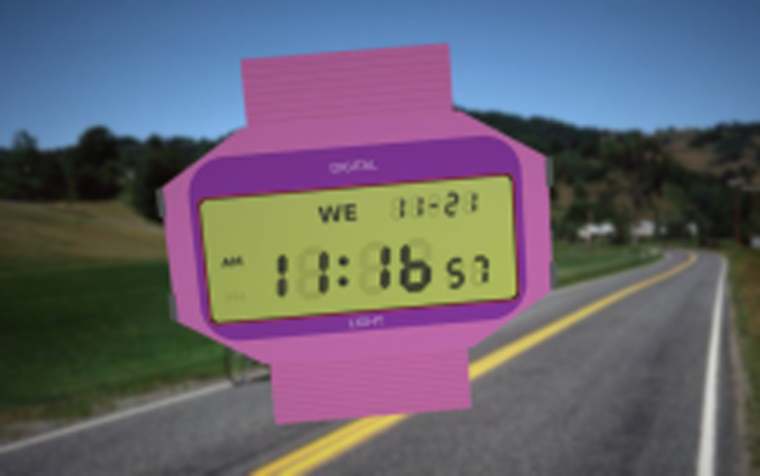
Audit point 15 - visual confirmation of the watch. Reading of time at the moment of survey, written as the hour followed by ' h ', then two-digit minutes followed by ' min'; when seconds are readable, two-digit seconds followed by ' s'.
11 h 16 min 57 s
